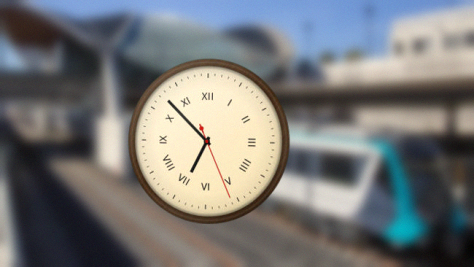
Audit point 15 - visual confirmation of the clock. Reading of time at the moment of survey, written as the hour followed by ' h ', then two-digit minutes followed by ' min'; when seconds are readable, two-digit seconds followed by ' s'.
6 h 52 min 26 s
